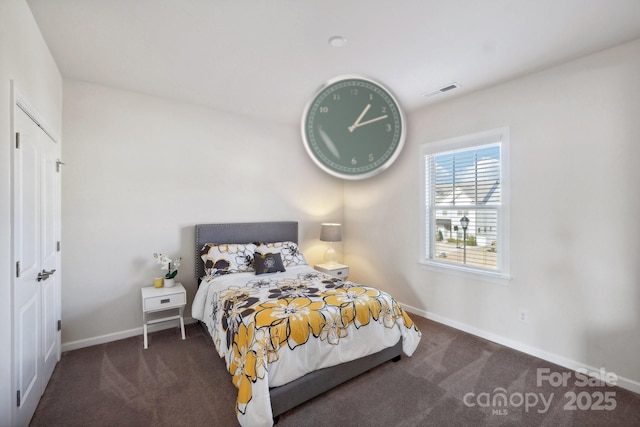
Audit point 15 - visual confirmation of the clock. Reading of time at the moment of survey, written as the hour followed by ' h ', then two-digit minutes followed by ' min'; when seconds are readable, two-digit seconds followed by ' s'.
1 h 12 min
